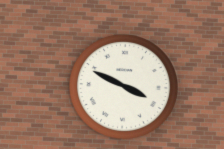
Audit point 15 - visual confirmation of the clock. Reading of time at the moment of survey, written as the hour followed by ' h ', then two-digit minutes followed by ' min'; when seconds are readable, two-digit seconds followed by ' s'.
3 h 49 min
